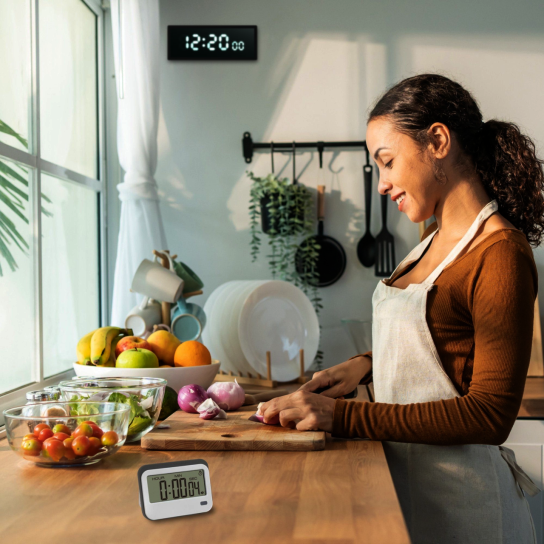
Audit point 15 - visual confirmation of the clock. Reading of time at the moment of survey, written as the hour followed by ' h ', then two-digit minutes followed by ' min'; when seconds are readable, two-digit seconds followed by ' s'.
12 h 20 min 00 s
